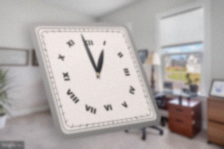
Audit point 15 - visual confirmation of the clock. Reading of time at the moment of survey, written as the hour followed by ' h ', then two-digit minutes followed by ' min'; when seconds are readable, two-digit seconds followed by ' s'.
12 h 59 min
